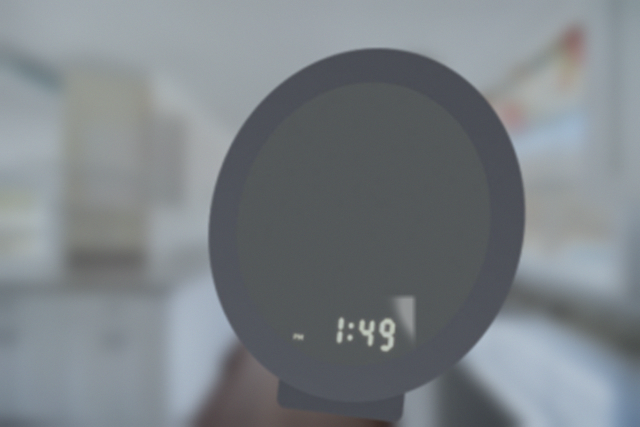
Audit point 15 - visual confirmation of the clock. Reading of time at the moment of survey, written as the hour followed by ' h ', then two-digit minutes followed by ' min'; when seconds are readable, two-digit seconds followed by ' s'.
1 h 49 min
